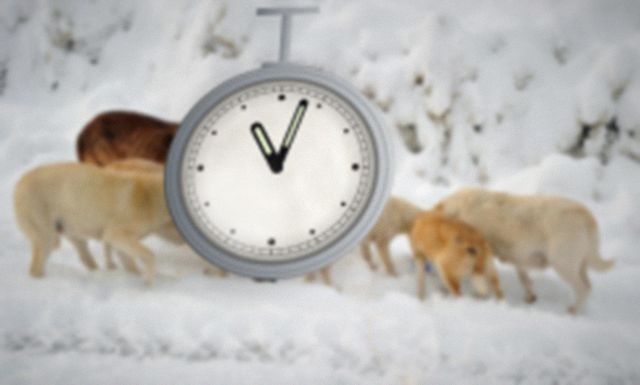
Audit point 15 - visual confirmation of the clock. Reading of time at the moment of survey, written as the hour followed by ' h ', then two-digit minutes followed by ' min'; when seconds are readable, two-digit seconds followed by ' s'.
11 h 03 min
